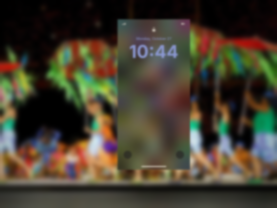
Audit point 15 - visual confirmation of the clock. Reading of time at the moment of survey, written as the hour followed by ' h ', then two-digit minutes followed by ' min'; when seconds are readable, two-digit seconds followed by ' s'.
10 h 44 min
